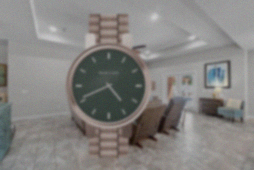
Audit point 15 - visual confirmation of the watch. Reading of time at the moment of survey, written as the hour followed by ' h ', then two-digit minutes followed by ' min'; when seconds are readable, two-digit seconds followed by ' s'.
4 h 41 min
